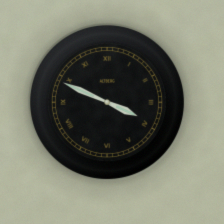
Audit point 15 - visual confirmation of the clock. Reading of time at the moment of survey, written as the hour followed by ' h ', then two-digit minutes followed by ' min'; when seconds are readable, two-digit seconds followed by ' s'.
3 h 49 min
